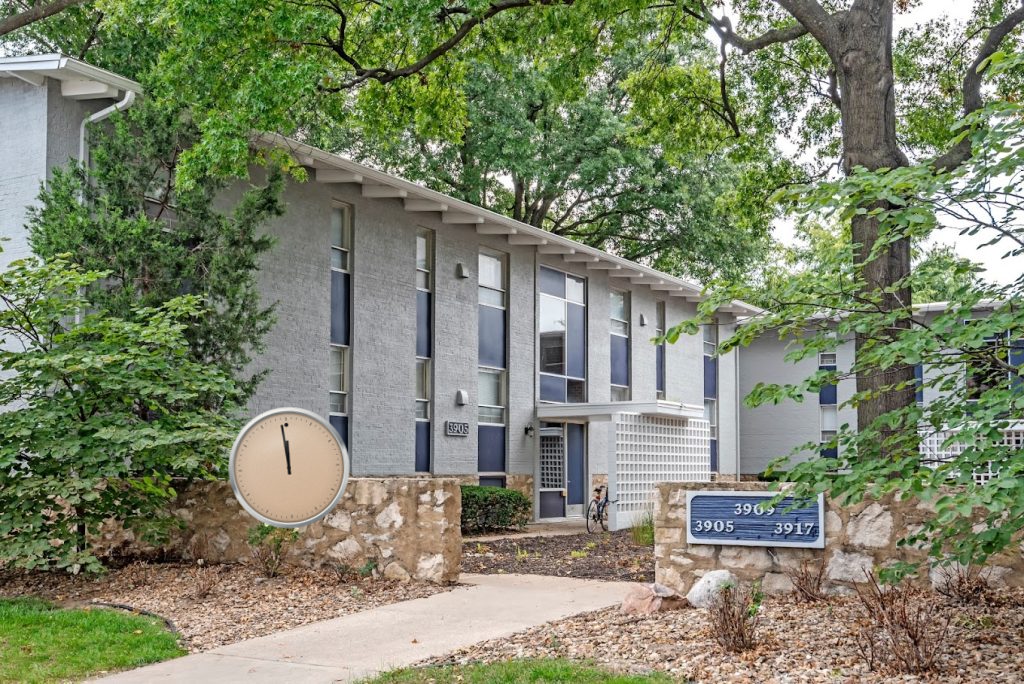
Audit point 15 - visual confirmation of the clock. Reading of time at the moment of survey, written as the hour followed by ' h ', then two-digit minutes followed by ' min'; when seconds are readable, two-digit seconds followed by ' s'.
11 h 59 min
